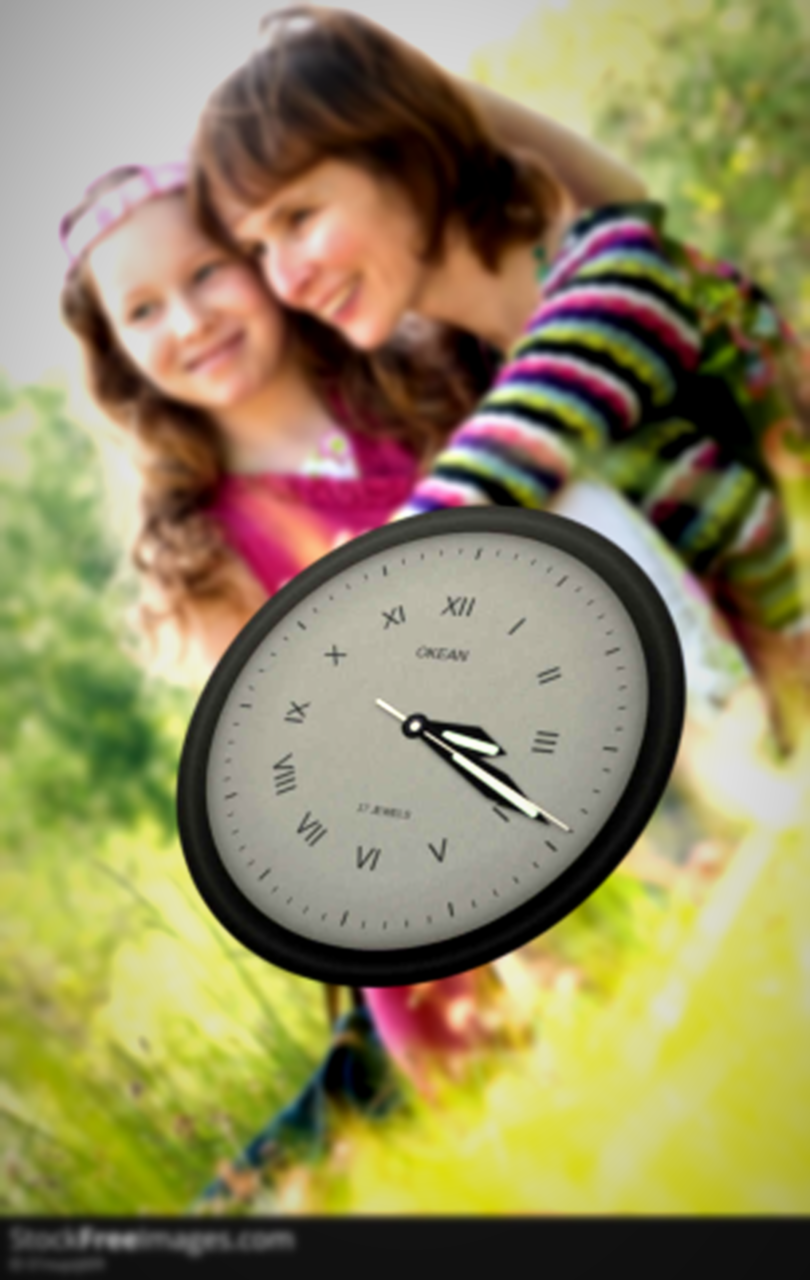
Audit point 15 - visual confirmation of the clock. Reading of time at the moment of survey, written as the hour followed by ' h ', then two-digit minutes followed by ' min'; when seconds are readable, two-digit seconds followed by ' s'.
3 h 19 min 19 s
